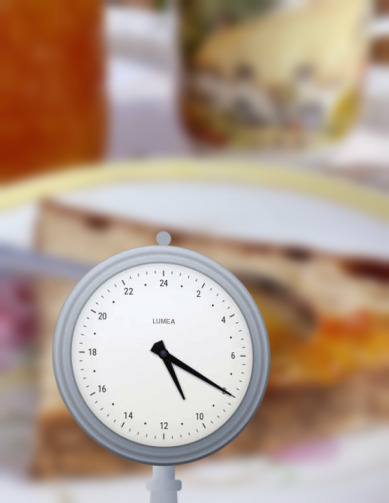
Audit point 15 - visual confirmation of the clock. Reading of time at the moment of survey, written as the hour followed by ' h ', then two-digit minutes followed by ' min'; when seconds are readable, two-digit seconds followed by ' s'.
10 h 20 min
